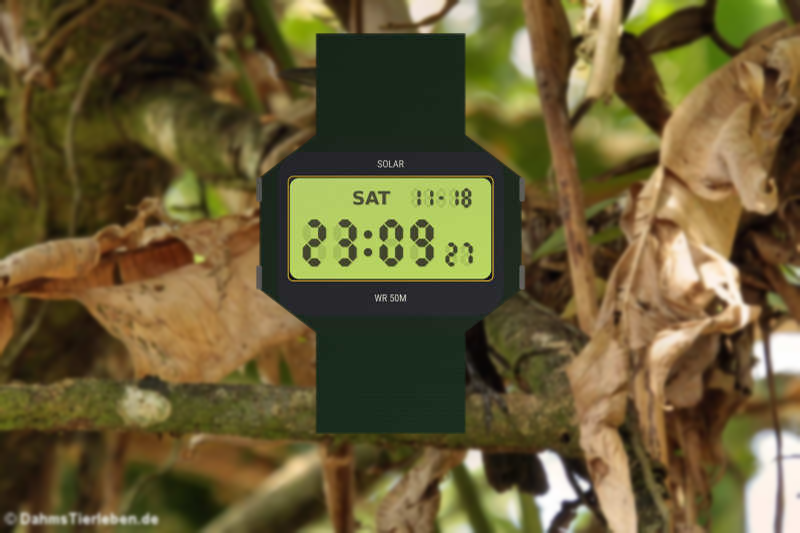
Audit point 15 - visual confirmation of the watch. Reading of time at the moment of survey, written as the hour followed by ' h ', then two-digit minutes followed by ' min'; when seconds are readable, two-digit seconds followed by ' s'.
23 h 09 min 27 s
